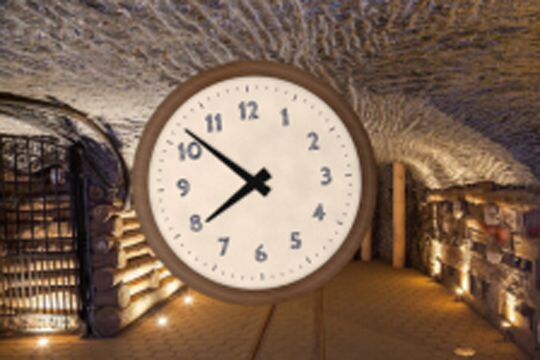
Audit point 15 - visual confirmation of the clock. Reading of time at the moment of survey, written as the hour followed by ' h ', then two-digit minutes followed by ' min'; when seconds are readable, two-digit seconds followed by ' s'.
7 h 52 min
